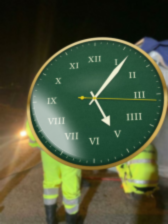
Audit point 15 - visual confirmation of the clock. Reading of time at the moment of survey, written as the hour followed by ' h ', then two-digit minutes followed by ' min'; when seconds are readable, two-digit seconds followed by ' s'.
5 h 06 min 16 s
